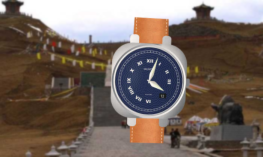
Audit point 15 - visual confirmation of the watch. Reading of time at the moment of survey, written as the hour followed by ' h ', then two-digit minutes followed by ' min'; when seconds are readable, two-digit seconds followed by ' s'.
4 h 03 min
